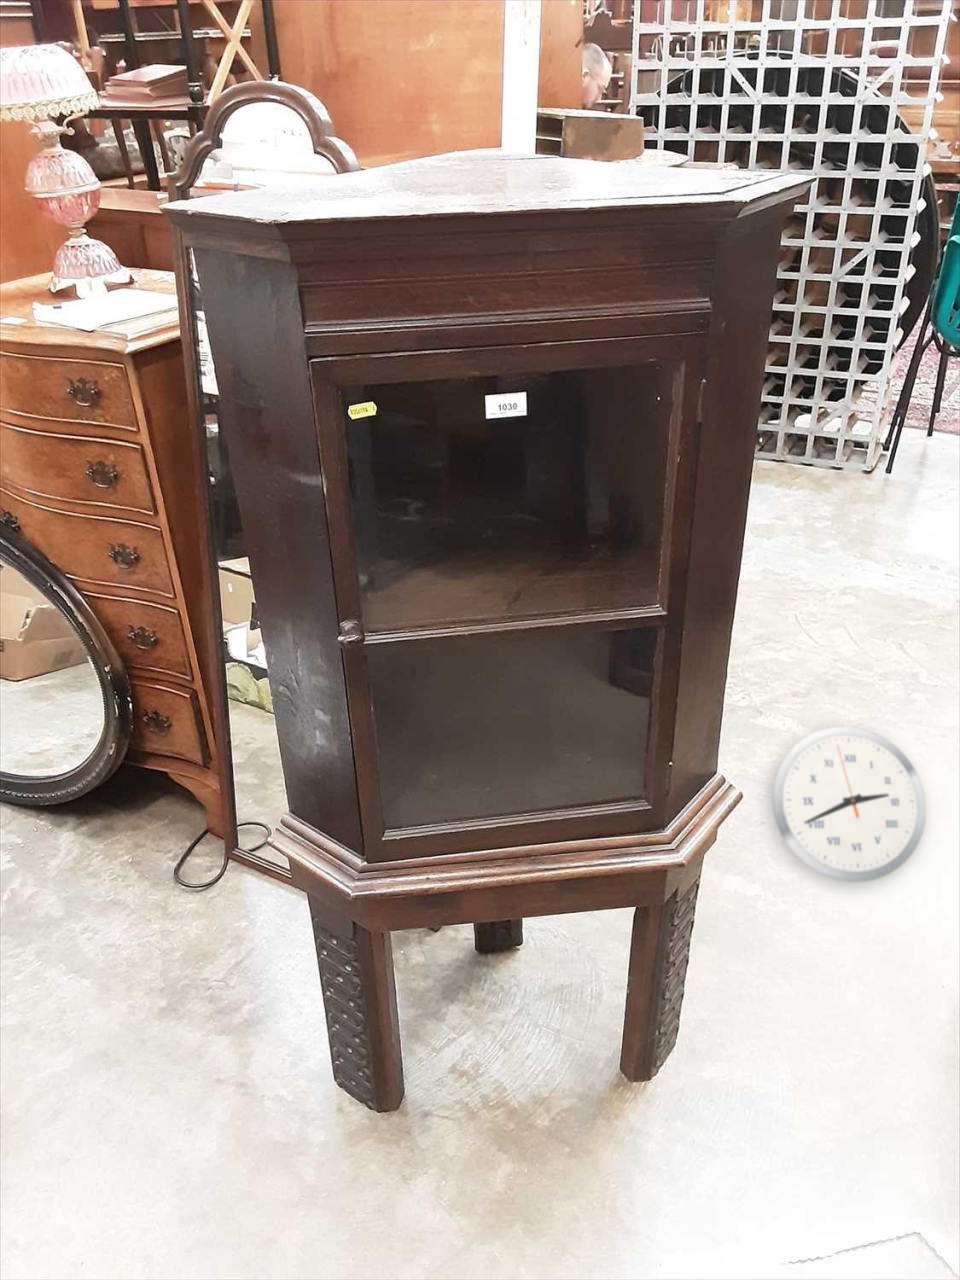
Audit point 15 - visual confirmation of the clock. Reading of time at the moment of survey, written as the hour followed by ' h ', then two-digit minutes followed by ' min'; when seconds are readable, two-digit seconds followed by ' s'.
2 h 40 min 58 s
